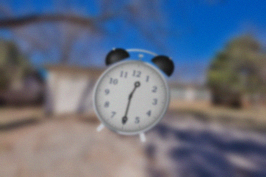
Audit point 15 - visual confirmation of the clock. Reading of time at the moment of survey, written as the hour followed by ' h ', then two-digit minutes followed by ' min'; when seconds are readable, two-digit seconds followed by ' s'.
12 h 30 min
